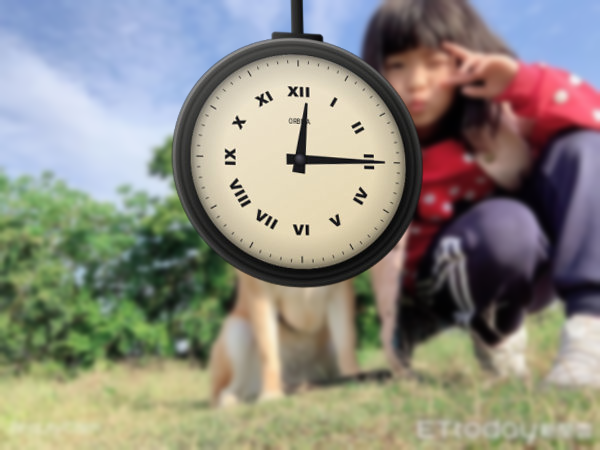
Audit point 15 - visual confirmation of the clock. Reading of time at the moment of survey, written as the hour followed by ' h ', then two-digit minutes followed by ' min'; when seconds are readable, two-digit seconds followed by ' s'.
12 h 15 min
